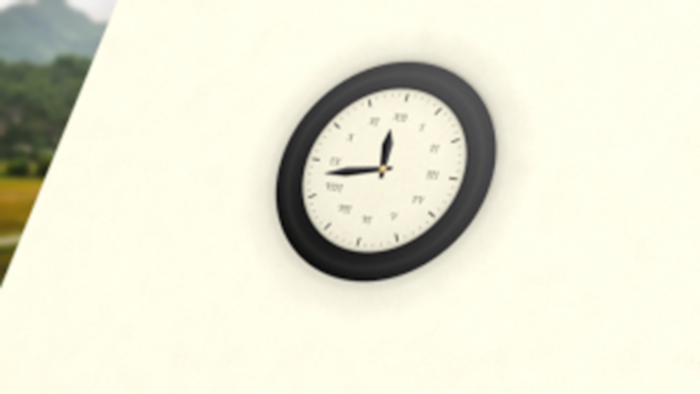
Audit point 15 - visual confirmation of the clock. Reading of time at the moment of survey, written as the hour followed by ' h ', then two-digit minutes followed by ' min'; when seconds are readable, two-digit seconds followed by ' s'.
11 h 43 min
